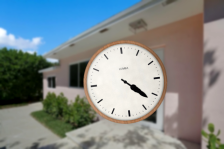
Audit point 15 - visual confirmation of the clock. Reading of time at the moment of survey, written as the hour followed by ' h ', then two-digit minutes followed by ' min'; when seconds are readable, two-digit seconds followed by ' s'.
4 h 22 min
